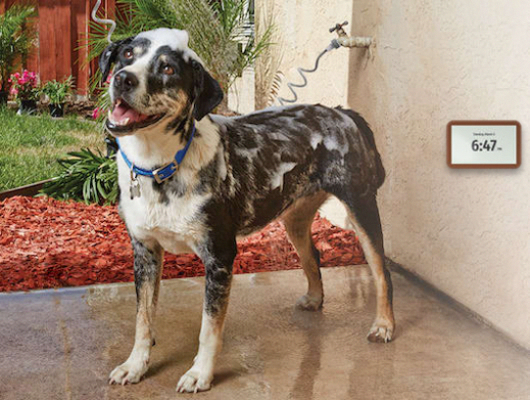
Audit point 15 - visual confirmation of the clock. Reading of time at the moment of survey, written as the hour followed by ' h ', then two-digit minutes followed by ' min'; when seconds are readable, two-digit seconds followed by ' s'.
6 h 47 min
